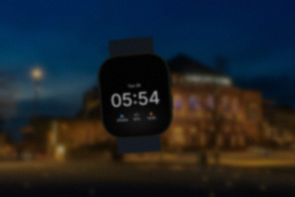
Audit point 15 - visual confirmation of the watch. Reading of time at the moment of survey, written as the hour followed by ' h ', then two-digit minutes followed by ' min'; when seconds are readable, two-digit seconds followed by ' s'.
5 h 54 min
